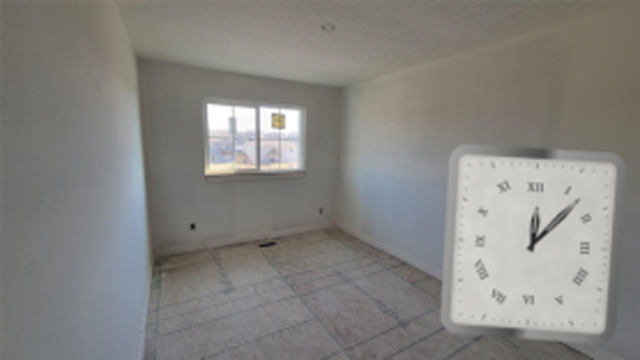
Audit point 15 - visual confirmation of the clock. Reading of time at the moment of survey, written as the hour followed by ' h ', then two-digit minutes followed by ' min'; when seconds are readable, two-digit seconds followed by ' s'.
12 h 07 min
